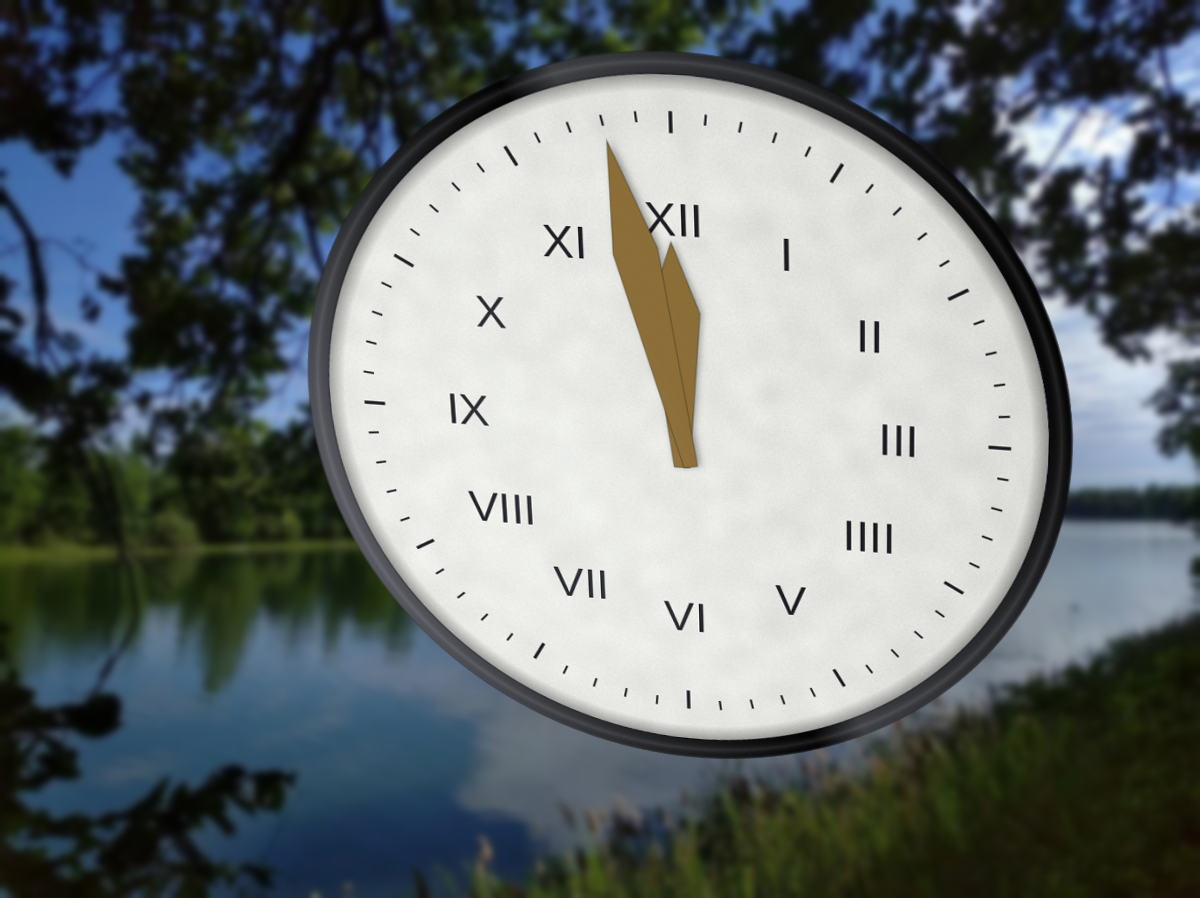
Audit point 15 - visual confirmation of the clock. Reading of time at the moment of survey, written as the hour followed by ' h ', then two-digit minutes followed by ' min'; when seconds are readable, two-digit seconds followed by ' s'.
11 h 58 min
